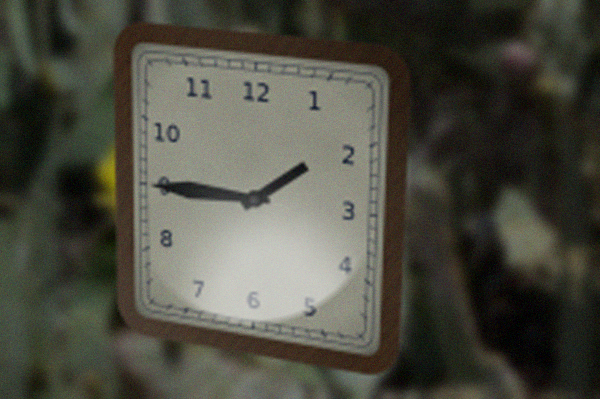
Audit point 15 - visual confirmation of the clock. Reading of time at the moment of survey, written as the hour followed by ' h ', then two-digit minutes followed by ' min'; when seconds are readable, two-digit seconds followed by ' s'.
1 h 45 min
